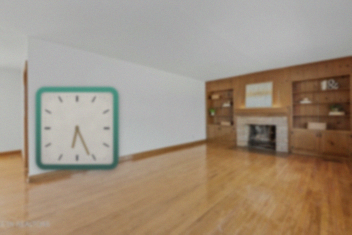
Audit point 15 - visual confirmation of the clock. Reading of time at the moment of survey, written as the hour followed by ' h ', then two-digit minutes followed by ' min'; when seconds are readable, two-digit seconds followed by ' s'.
6 h 26 min
